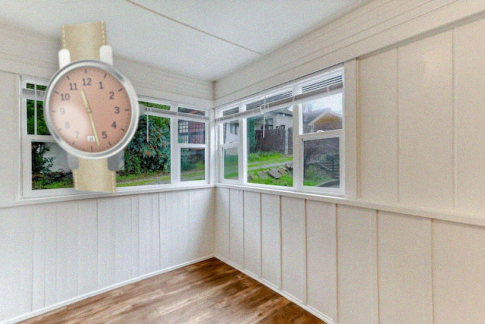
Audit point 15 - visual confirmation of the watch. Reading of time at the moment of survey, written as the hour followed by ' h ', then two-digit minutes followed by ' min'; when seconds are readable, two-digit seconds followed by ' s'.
11 h 28 min
